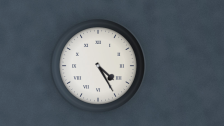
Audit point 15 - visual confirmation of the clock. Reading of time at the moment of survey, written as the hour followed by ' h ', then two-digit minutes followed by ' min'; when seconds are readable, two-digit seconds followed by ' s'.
4 h 25 min
